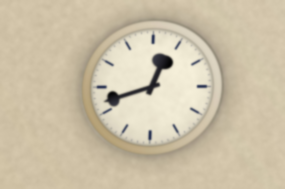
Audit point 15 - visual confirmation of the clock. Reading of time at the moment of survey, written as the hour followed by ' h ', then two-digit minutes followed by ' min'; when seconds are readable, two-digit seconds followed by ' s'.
12 h 42 min
